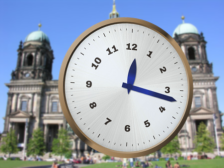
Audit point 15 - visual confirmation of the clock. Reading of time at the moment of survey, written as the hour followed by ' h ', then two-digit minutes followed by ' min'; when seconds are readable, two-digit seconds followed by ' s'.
12 h 17 min
